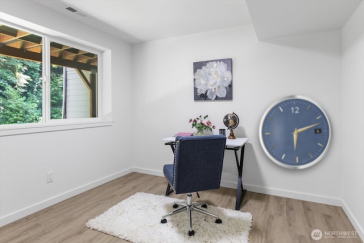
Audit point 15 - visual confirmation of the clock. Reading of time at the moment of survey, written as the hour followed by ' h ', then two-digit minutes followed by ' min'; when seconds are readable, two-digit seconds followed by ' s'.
6 h 12 min
